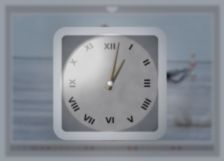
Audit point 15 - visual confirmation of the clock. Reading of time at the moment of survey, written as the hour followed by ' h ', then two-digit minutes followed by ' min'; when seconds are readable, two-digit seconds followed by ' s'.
1 h 02 min
